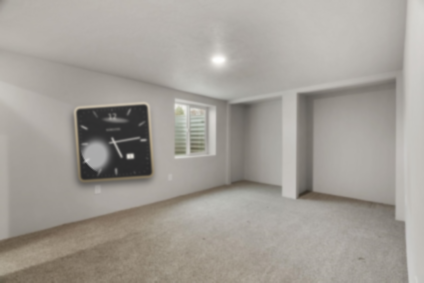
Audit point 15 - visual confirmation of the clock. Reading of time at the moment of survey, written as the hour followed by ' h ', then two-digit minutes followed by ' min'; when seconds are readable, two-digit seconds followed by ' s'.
5 h 14 min
